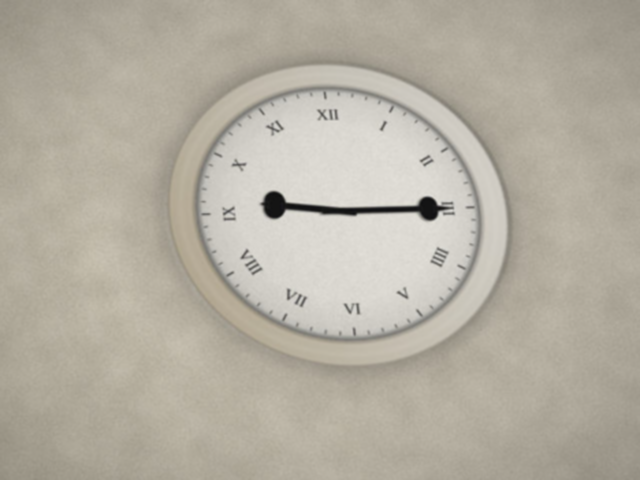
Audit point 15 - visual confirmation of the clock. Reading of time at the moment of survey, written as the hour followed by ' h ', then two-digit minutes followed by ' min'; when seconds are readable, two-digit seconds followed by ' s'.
9 h 15 min
